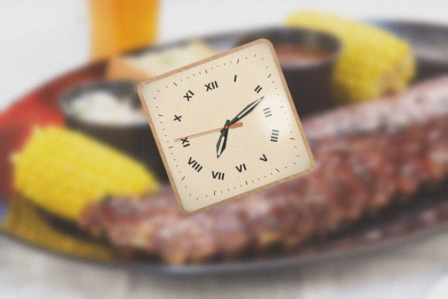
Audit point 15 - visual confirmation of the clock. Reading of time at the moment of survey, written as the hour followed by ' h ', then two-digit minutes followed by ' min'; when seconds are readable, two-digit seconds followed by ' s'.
7 h 11 min 46 s
